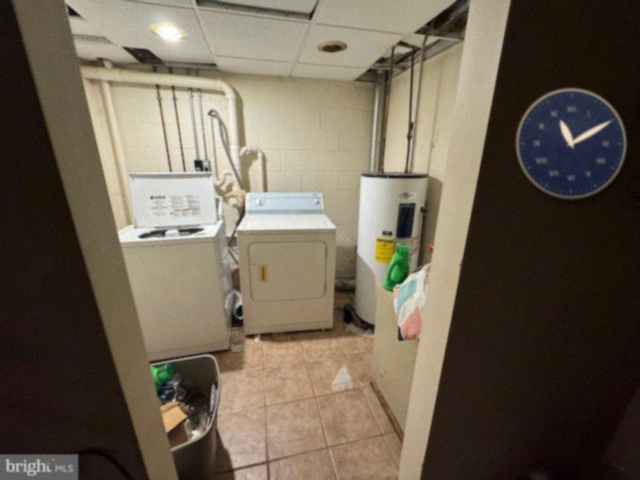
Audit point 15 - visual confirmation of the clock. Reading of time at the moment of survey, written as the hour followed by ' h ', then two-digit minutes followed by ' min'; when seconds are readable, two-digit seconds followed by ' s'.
11 h 10 min
